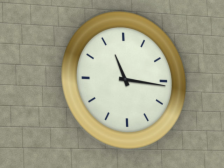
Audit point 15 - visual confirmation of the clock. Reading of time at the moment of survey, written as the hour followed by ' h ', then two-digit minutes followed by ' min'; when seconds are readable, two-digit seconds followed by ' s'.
11 h 16 min
